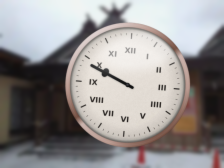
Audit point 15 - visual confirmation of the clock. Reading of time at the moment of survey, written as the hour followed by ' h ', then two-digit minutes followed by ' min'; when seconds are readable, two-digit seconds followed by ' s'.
9 h 49 min
